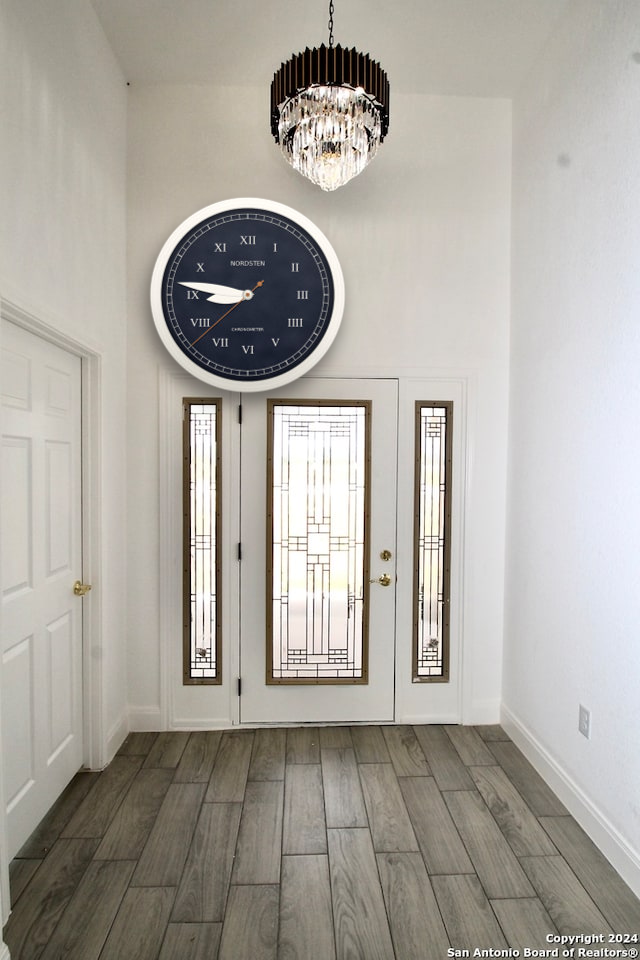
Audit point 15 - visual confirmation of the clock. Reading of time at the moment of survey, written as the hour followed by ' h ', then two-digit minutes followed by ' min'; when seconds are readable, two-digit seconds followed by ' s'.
8 h 46 min 38 s
